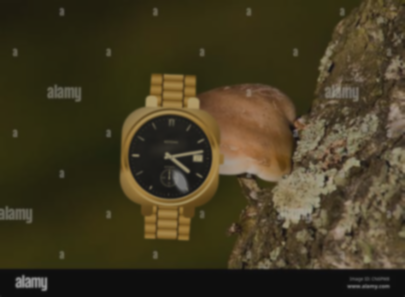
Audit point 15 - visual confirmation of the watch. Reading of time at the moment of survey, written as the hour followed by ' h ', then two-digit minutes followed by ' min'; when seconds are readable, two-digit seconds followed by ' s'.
4 h 13 min
